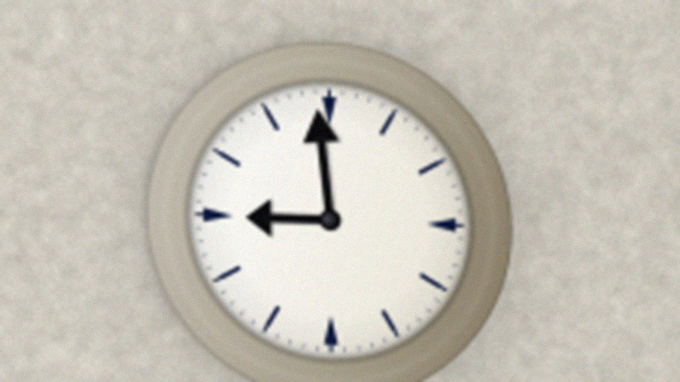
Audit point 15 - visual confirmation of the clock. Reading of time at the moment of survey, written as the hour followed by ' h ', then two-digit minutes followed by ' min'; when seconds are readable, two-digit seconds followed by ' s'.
8 h 59 min
